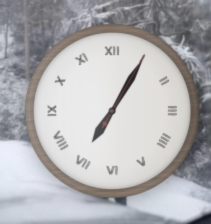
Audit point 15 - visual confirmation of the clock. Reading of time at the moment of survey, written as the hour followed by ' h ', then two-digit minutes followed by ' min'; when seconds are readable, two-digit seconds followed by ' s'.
7 h 05 min 05 s
